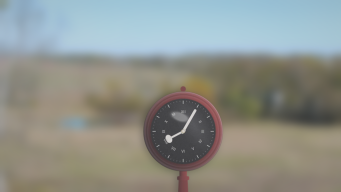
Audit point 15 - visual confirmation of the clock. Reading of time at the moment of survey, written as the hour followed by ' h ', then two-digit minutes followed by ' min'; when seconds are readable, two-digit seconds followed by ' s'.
8 h 05 min
